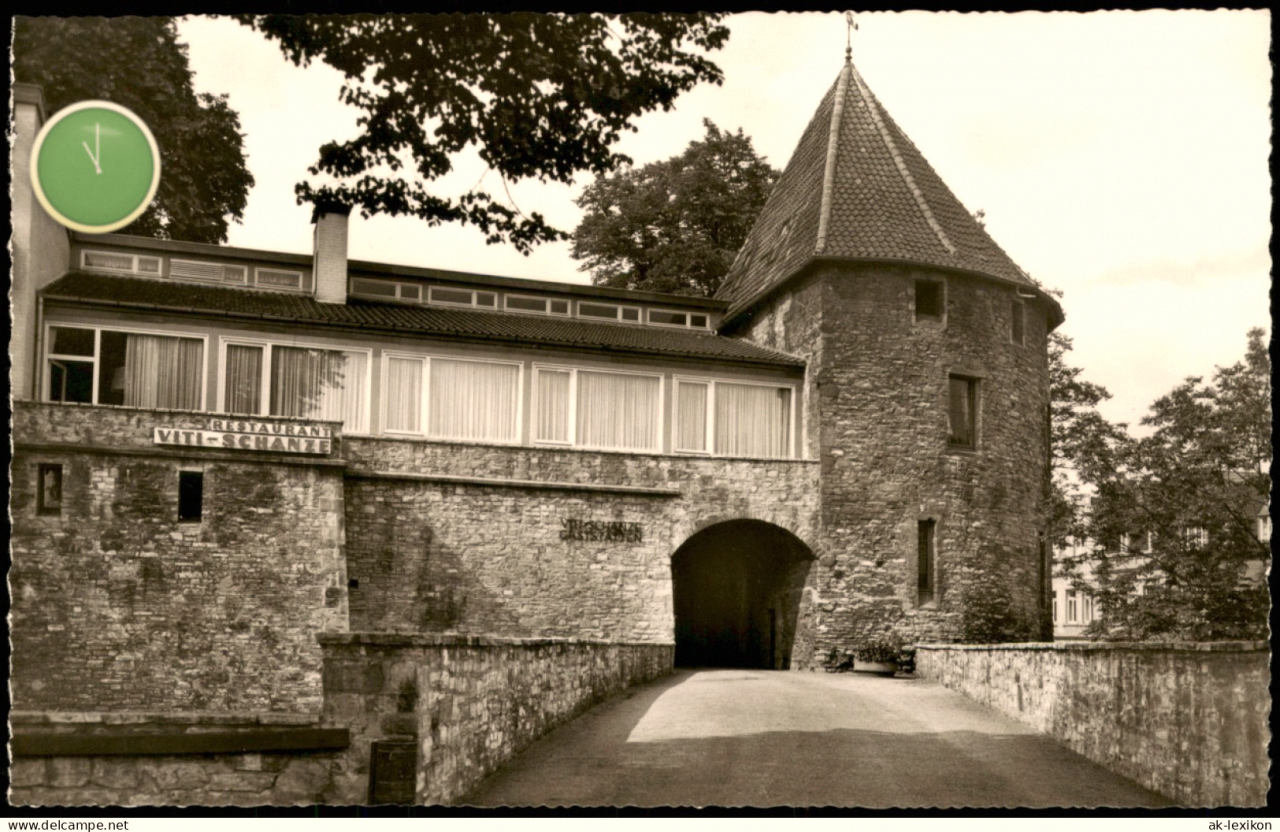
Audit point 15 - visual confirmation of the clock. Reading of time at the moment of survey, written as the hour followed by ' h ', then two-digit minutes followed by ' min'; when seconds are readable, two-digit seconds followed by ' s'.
11 h 00 min
